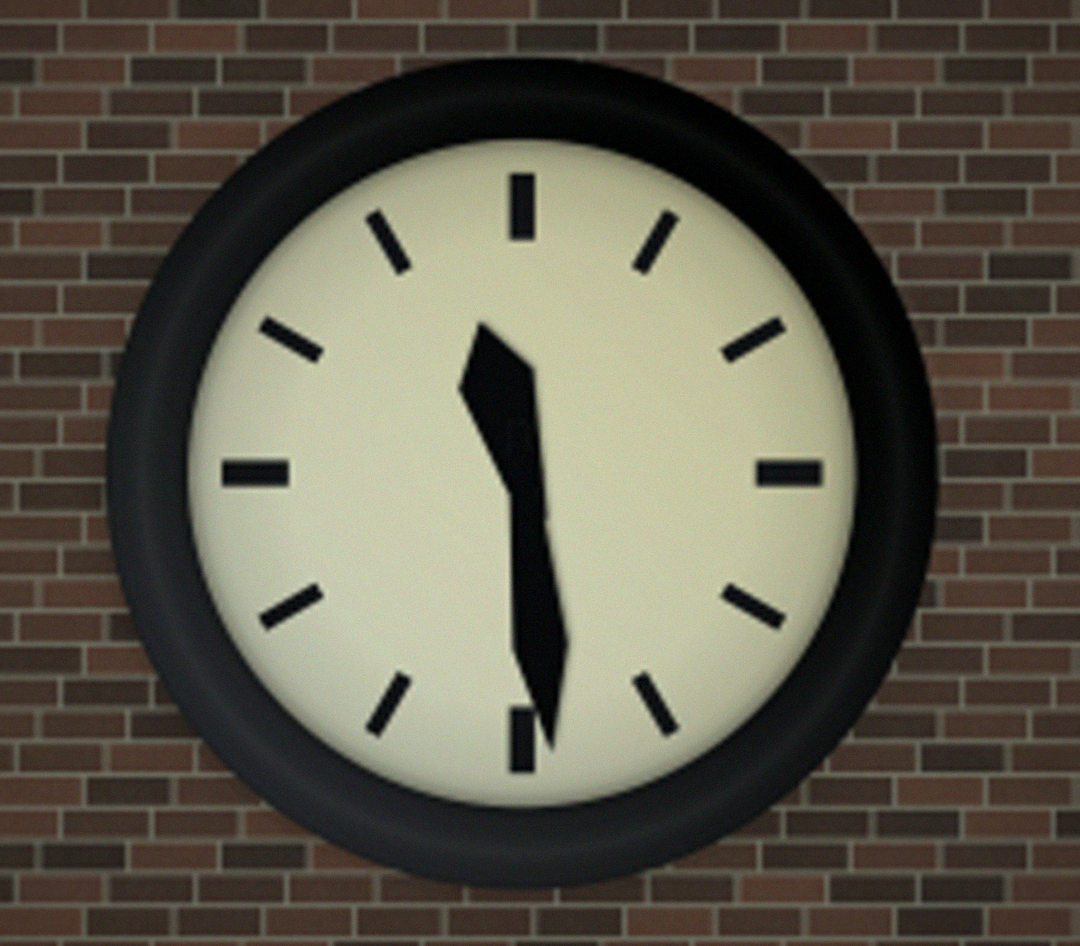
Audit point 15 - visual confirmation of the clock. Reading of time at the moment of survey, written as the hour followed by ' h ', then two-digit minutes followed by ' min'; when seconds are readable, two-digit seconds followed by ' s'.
11 h 29 min
